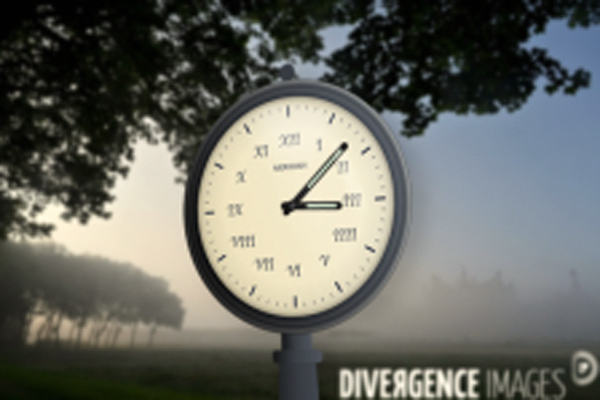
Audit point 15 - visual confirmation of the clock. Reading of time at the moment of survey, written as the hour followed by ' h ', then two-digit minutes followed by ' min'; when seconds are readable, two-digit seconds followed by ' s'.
3 h 08 min
